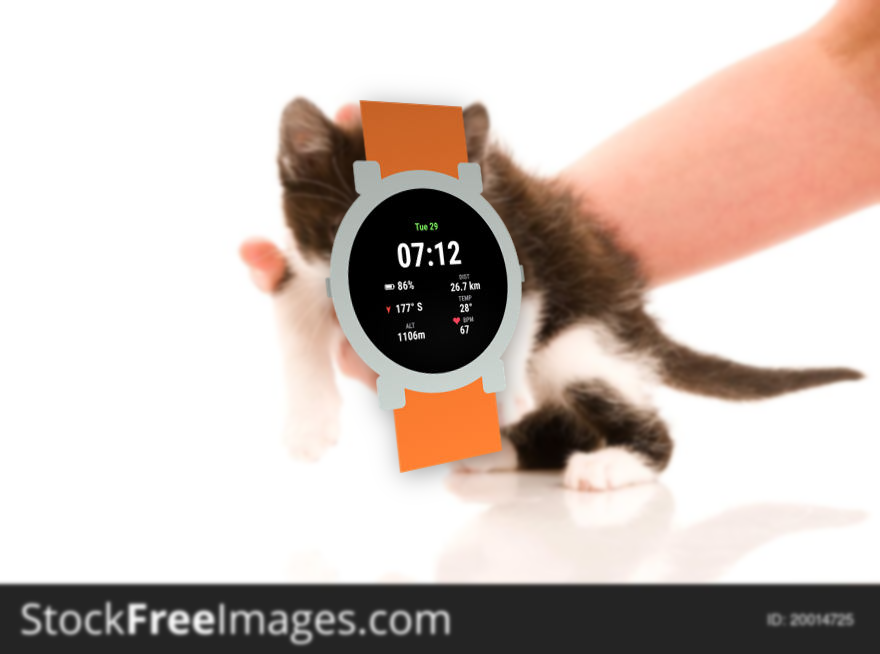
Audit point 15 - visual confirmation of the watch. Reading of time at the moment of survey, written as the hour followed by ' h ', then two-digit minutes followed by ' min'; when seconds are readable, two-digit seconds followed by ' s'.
7 h 12 min
